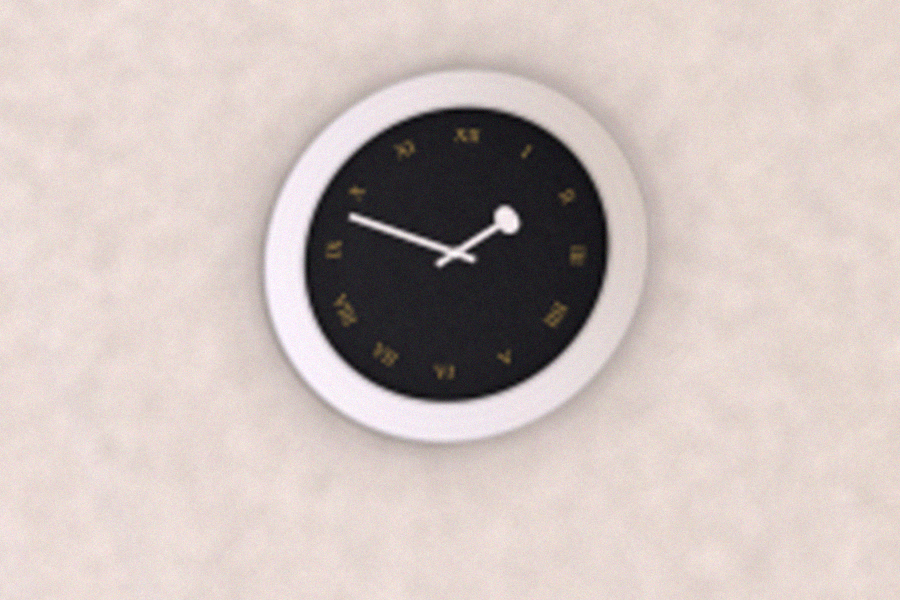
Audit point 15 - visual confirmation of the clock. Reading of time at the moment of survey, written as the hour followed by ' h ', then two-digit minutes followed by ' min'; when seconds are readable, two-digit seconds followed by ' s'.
1 h 48 min
